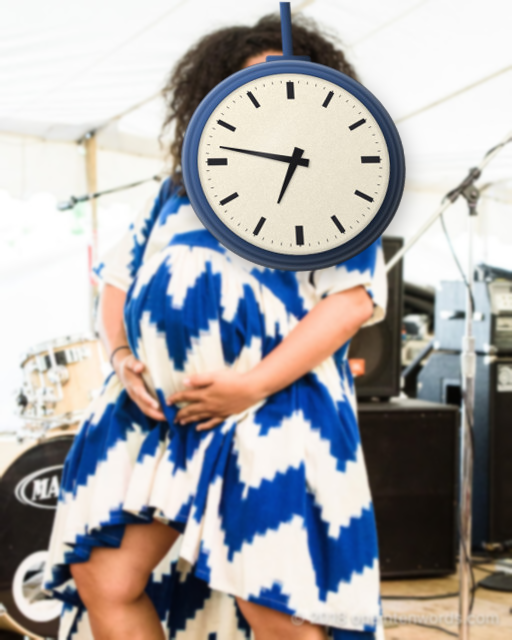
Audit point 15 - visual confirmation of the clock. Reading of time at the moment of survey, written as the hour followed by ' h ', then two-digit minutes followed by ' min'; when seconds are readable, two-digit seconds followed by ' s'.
6 h 47 min
